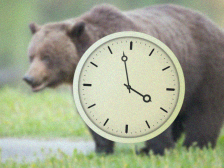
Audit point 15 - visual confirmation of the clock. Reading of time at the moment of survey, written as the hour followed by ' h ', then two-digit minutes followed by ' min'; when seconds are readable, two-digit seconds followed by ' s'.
3 h 58 min
